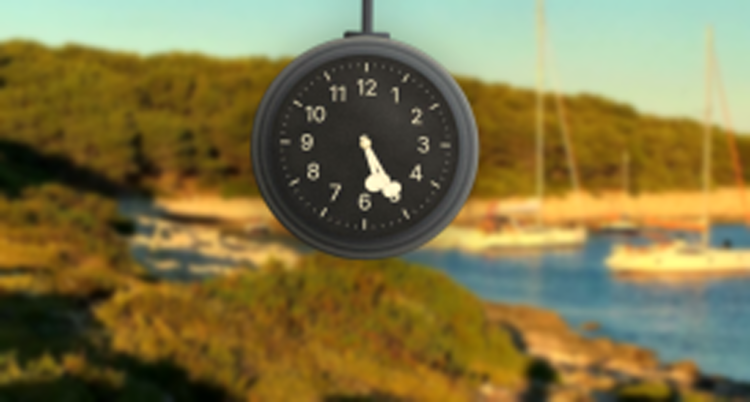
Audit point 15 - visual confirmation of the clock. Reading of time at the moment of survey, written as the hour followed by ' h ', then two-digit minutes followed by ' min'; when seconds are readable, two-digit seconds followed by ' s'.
5 h 25 min
